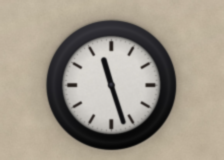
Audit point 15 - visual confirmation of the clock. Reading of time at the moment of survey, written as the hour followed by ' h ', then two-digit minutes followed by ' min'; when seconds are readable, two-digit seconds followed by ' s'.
11 h 27 min
